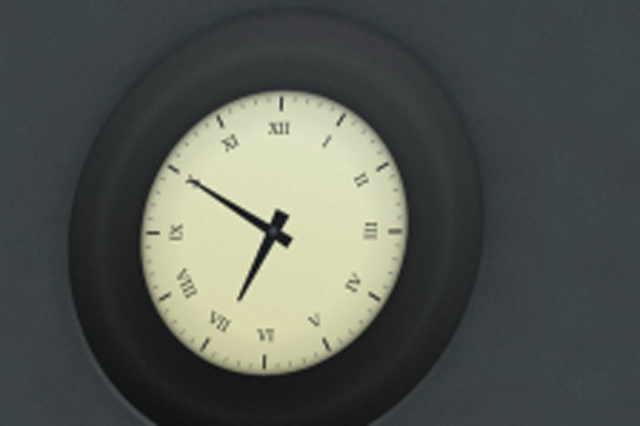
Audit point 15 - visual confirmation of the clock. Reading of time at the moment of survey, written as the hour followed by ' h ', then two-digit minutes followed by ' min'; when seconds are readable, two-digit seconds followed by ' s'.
6 h 50 min
